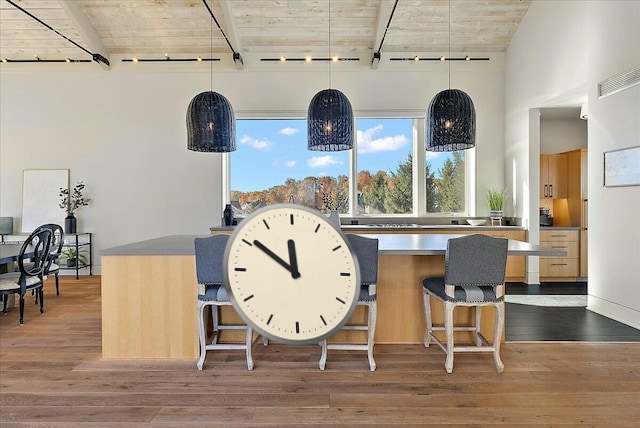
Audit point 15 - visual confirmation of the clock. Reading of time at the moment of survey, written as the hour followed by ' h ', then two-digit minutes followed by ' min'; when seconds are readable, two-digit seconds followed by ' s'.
11 h 51 min
